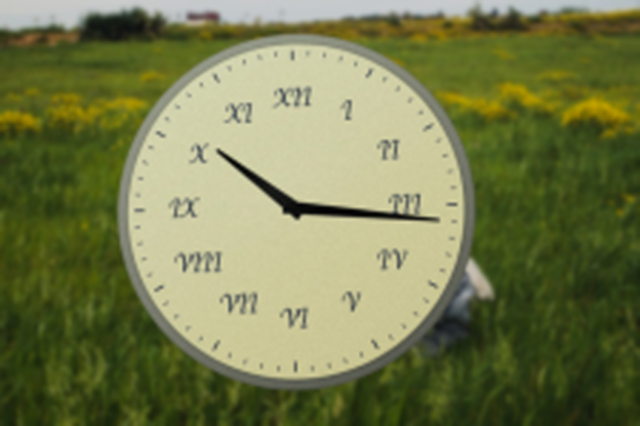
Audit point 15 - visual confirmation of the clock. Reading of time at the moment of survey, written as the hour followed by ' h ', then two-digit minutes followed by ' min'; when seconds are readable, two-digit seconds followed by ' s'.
10 h 16 min
